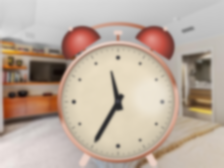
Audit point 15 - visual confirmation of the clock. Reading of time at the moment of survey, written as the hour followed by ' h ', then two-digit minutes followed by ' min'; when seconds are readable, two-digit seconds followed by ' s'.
11 h 35 min
